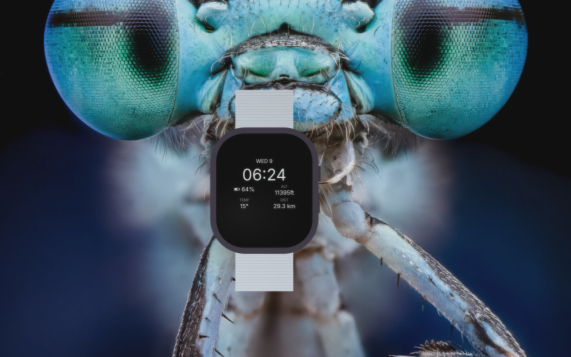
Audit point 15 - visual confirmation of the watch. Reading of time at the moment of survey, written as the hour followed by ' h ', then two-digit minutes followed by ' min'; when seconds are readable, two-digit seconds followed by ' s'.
6 h 24 min
